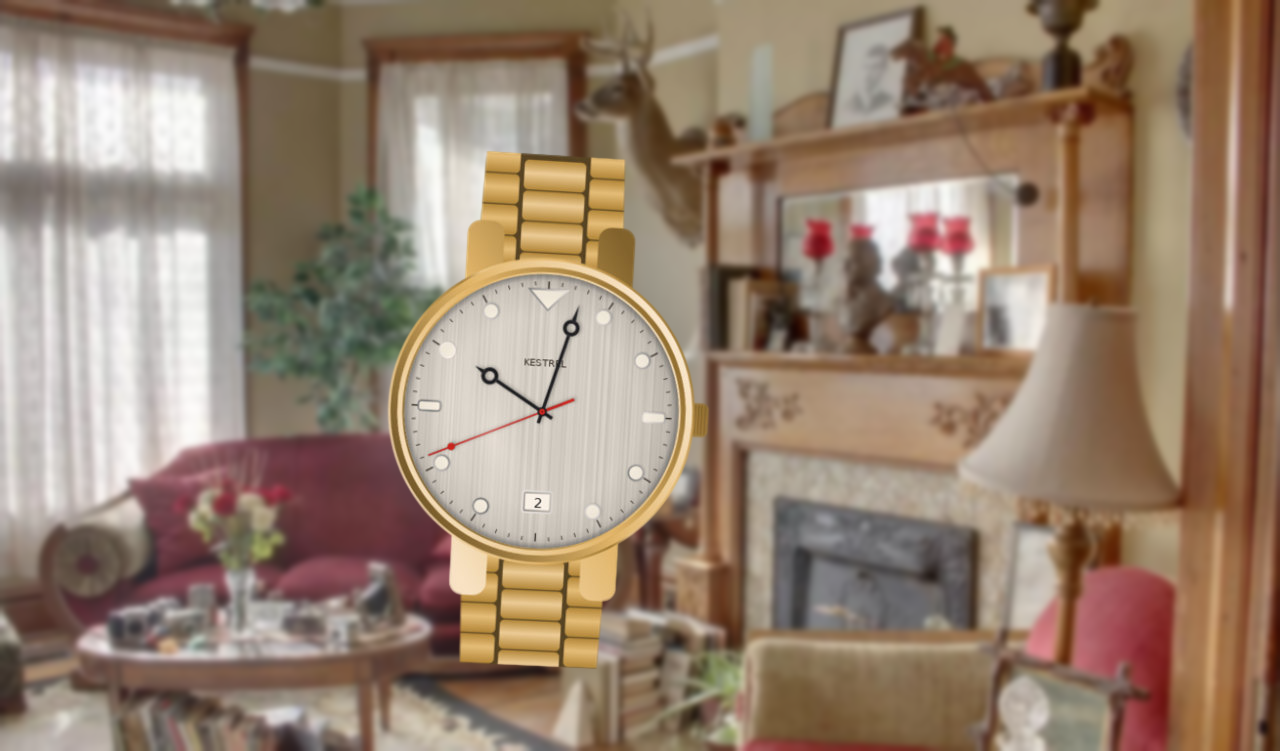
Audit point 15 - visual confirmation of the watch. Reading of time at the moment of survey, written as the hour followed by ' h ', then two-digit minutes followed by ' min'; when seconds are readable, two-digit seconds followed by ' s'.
10 h 02 min 41 s
